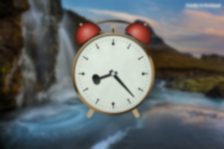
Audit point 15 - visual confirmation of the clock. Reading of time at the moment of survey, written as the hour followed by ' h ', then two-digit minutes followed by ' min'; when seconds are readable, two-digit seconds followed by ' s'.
8 h 23 min
